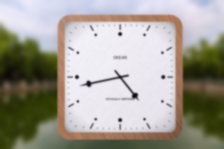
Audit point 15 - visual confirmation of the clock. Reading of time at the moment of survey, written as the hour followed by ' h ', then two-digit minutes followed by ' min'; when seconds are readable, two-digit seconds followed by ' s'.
4 h 43 min
